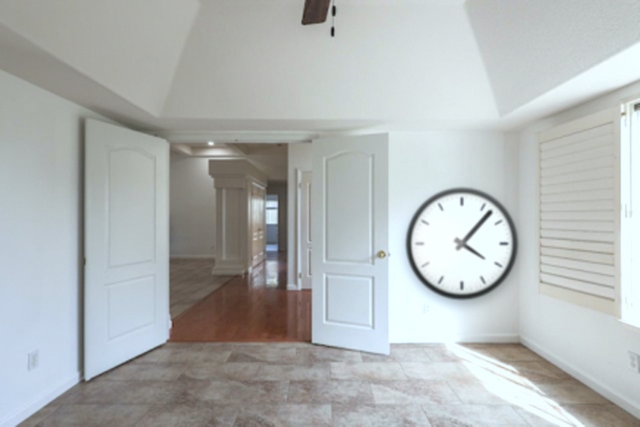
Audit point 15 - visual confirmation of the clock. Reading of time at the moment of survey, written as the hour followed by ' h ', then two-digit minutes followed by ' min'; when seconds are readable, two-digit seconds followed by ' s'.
4 h 07 min
